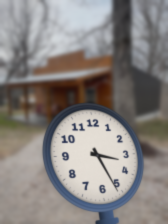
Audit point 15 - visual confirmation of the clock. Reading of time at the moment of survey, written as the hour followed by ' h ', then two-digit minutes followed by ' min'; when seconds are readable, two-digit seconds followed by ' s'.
3 h 26 min
